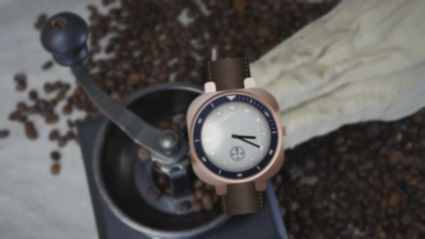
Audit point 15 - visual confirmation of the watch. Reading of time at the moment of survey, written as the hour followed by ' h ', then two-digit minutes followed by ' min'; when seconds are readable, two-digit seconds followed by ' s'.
3 h 20 min
